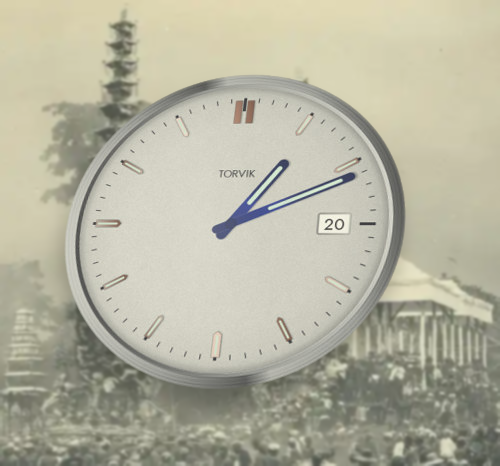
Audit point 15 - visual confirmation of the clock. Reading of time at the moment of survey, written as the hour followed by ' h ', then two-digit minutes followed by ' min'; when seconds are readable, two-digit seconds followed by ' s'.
1 h 11 min
